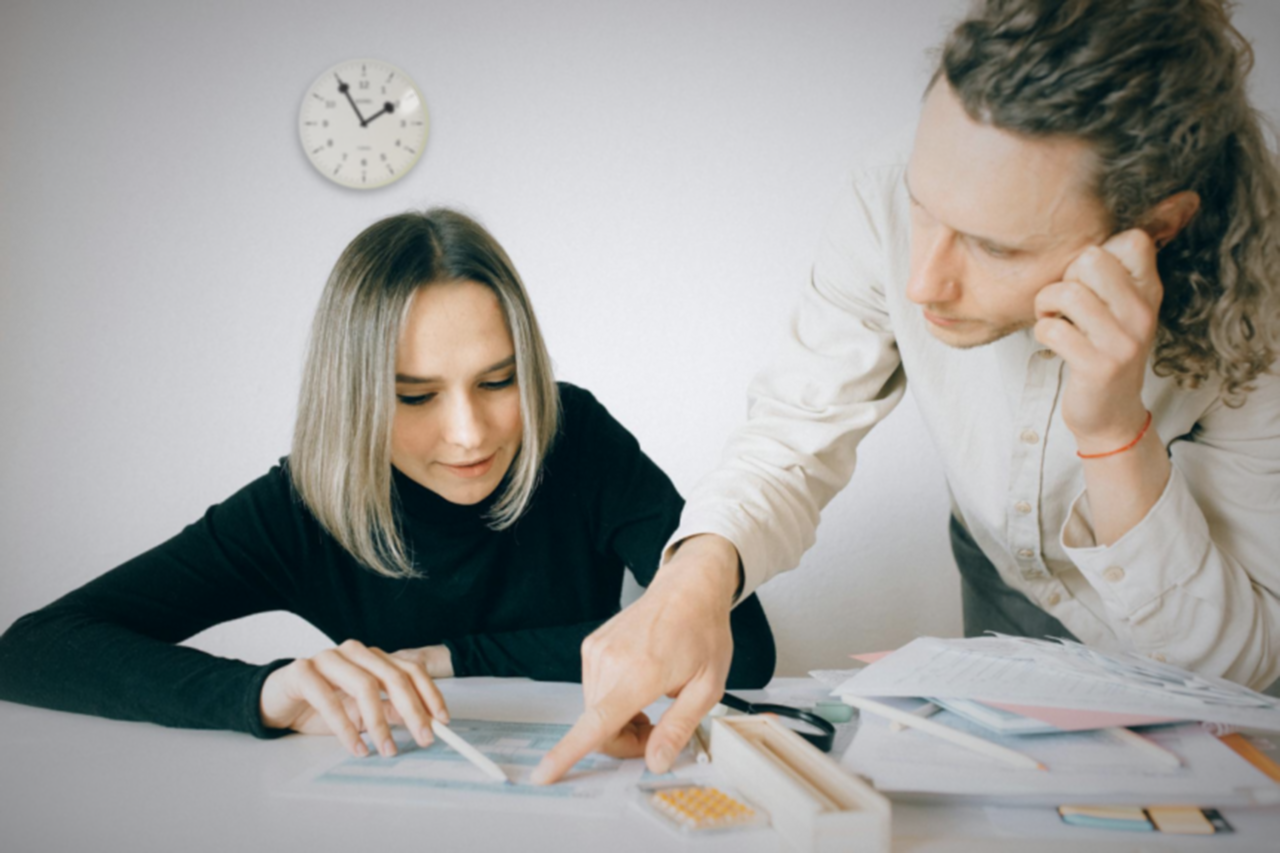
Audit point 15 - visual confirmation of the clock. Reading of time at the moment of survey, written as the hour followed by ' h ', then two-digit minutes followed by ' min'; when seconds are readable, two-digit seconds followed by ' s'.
1 h 55 min
